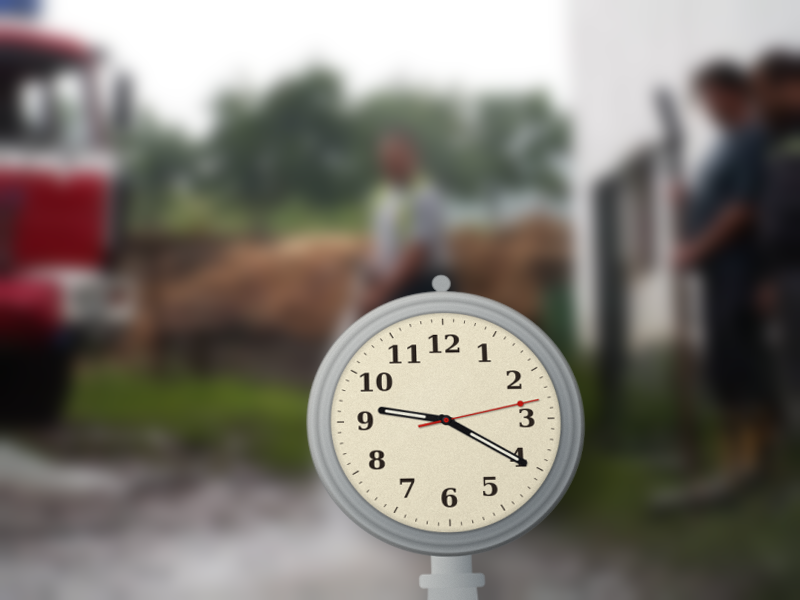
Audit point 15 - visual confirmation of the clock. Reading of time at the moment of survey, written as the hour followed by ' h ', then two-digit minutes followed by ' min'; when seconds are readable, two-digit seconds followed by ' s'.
9 h 20 min 13 s
